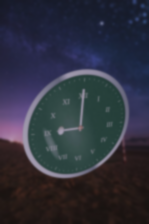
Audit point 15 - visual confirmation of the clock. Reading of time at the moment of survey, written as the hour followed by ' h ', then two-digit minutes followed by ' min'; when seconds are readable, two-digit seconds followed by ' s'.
9 h 00 min
